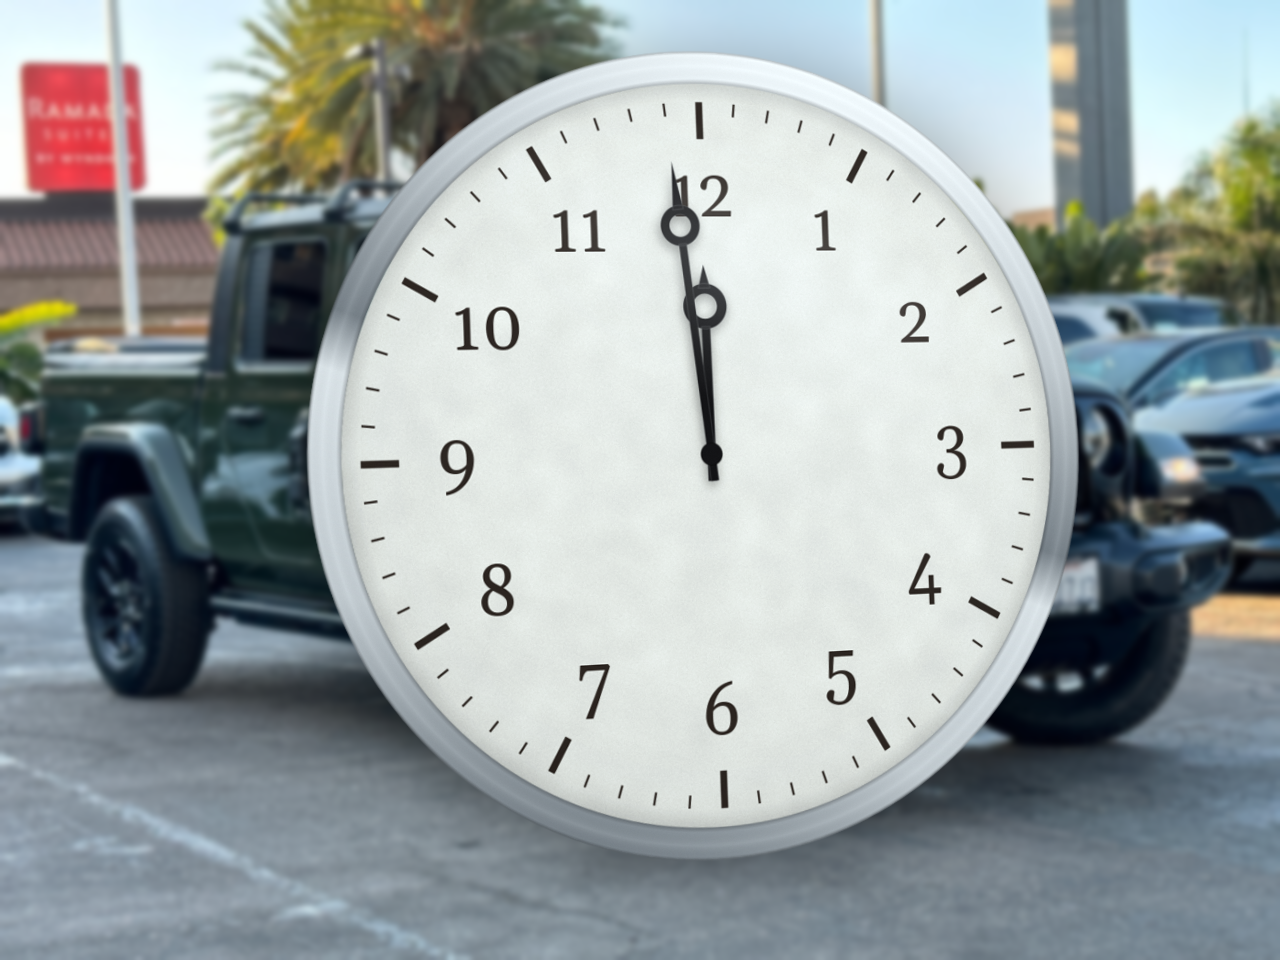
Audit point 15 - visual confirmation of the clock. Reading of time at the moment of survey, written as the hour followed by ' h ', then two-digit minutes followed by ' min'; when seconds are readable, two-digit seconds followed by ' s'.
11 h 59 min
